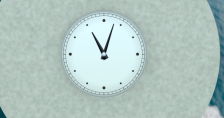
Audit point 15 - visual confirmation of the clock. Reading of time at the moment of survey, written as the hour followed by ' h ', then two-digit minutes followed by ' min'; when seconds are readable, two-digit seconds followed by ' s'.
11 h 03 min
